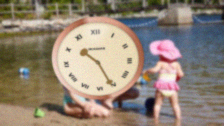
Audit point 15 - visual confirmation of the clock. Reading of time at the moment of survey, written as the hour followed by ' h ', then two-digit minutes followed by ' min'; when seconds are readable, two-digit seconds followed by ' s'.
10 h 26 min
